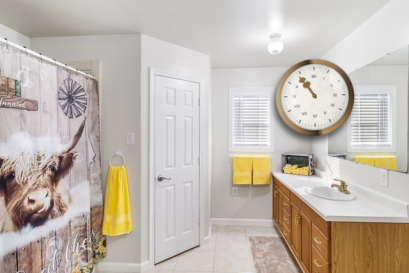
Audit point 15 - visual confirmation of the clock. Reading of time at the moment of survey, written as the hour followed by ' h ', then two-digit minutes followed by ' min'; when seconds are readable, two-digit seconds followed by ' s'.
10 h 54 min
